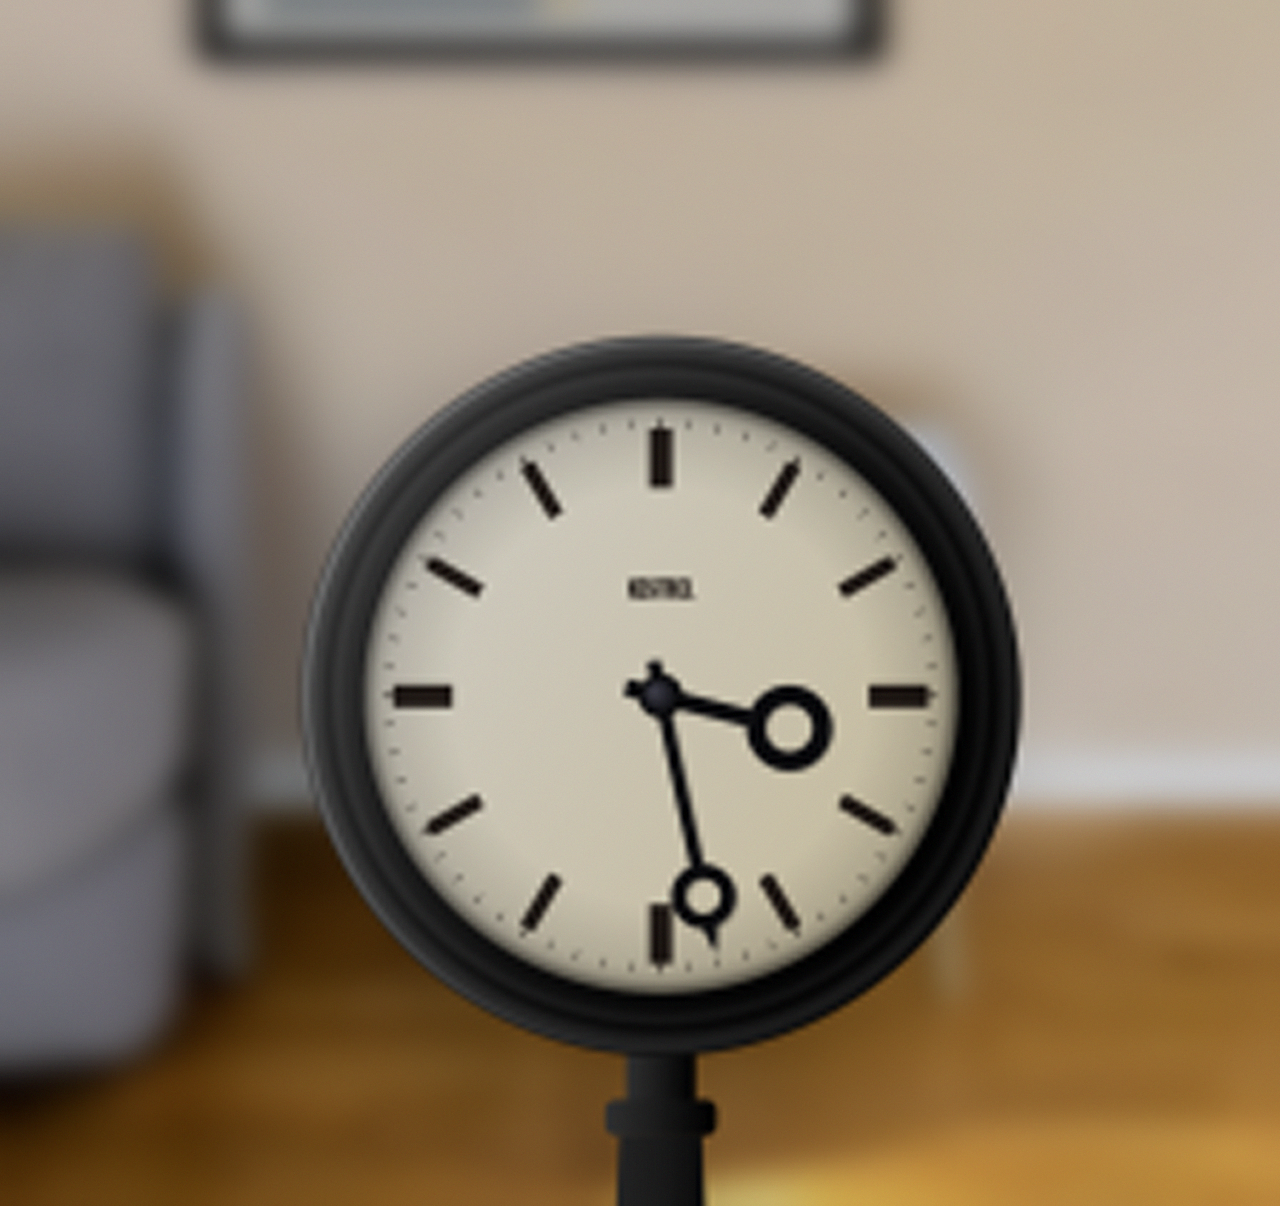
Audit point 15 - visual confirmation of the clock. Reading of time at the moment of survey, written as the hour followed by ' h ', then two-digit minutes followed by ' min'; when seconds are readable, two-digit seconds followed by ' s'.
3 h 28 min
